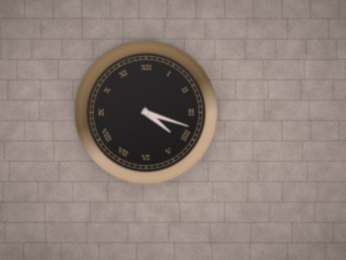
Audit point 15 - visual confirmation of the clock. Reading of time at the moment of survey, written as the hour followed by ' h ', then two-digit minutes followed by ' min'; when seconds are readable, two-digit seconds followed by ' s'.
4 h 18 min
